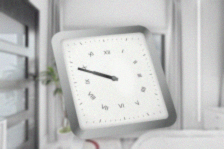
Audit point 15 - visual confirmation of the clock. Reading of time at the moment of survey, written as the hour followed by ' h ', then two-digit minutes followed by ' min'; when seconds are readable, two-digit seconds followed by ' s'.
9 h 49 min
